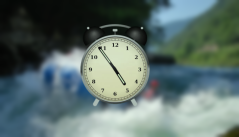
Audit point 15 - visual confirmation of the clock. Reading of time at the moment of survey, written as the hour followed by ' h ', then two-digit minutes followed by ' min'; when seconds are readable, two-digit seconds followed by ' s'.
4 h 54 min
